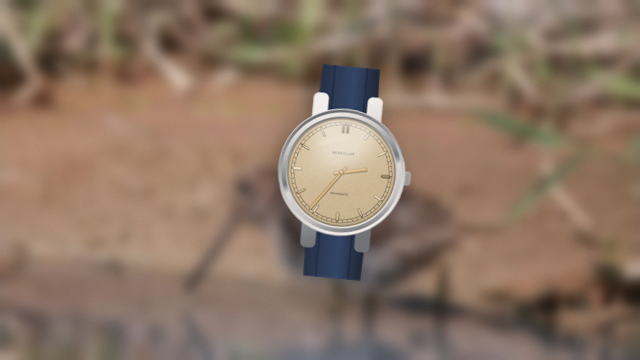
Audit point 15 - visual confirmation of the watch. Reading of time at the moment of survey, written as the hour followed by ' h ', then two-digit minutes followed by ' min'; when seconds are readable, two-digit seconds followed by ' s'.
2 h 36 min
